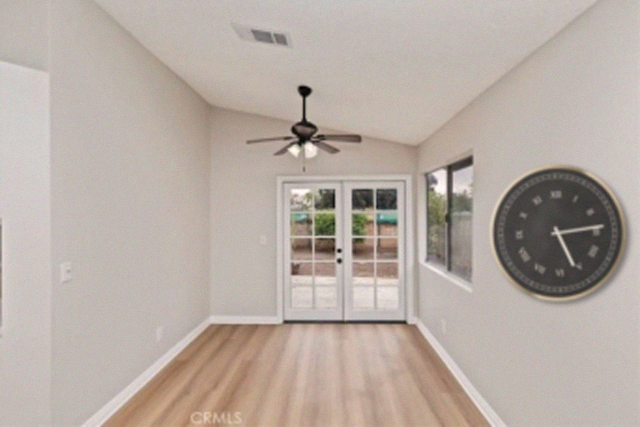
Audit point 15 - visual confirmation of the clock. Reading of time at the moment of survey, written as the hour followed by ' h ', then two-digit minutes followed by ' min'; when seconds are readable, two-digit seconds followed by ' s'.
5 h 14 min
